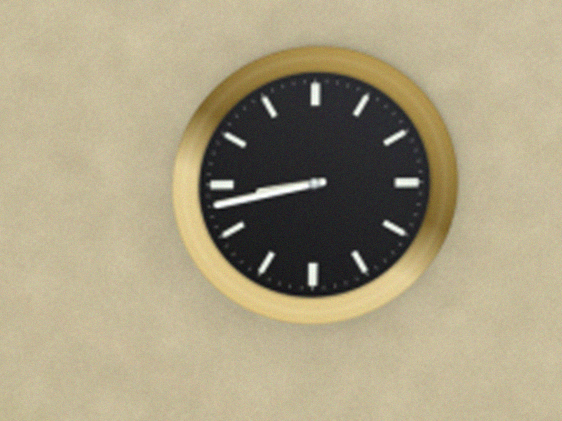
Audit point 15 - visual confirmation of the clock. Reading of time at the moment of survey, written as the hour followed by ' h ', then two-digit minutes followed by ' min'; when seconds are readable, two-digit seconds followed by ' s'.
8 h 43 min
